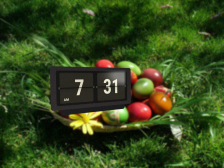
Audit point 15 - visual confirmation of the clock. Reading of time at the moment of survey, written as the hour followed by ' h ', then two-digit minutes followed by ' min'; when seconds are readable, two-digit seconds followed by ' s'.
7 h 31 min
